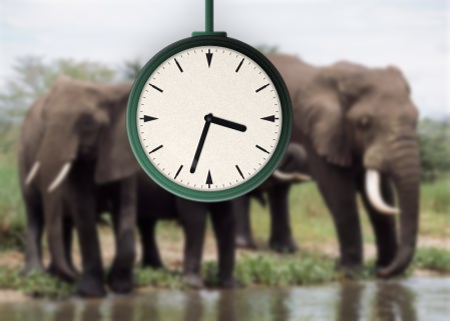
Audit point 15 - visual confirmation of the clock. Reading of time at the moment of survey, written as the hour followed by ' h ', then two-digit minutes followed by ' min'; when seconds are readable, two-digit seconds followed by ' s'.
3 h 33 min
